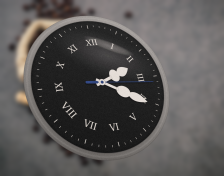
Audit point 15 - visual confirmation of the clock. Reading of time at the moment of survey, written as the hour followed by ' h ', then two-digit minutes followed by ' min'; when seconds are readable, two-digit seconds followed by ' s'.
2 h 20 min 16 s
